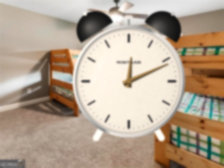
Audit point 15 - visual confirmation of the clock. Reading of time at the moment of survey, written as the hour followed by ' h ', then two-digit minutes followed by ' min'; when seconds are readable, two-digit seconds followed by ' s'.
12 h 11 min
